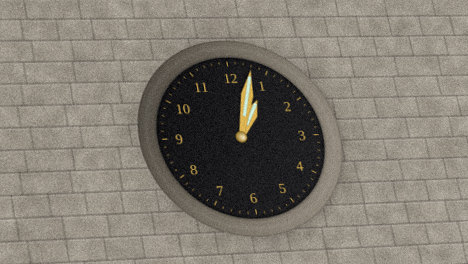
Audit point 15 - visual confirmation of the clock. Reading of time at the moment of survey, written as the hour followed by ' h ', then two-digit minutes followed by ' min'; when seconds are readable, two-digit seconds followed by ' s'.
1 h 03 min
